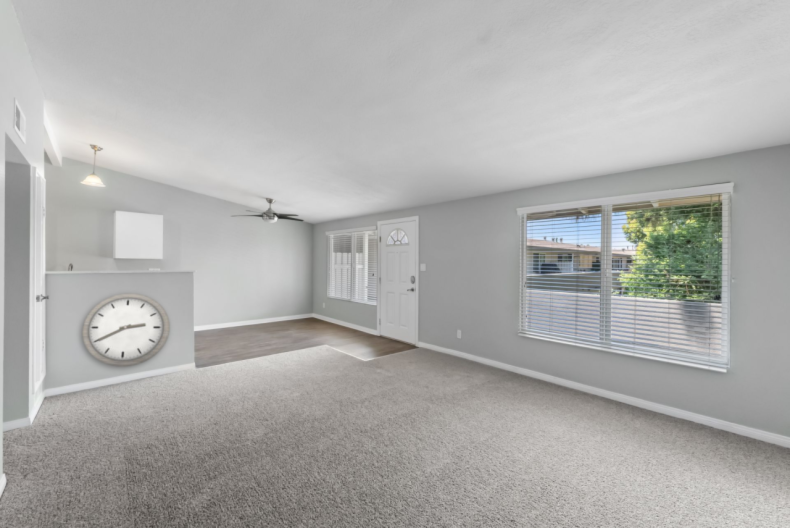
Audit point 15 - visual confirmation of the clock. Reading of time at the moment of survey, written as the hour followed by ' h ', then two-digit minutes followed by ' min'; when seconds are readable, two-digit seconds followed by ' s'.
2 h 40 min
